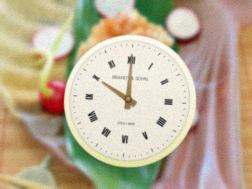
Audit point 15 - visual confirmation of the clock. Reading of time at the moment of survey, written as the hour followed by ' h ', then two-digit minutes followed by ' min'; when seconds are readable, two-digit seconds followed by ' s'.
10 h 00 min
